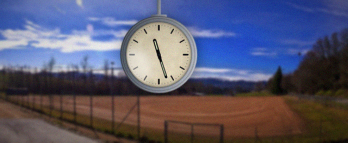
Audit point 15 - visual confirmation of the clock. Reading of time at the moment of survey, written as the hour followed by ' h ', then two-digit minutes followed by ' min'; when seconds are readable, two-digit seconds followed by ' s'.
11 h 27 min
